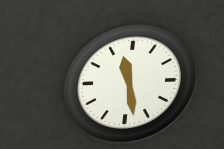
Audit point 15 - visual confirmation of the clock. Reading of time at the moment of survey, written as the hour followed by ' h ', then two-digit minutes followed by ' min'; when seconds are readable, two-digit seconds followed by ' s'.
11 h 28 min
